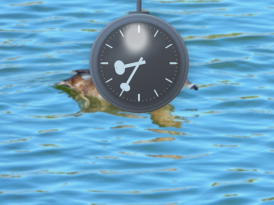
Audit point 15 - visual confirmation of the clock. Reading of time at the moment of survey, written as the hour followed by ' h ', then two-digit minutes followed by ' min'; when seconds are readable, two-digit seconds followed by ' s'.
8 h 35 min
